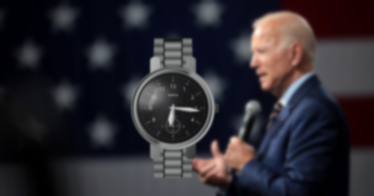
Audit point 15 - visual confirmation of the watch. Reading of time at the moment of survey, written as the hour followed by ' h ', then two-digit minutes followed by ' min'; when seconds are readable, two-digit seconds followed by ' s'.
6 h 16 min
